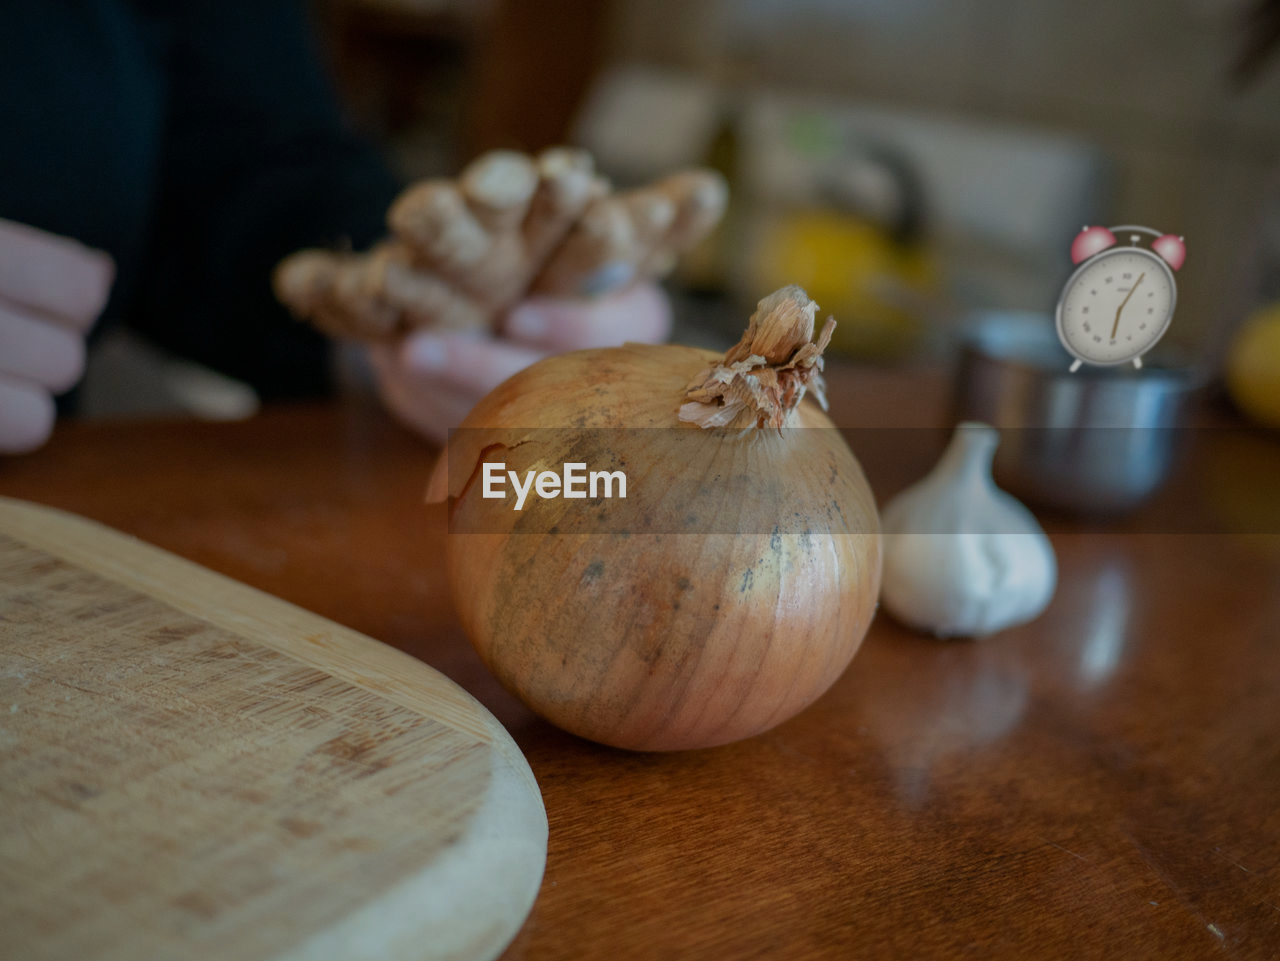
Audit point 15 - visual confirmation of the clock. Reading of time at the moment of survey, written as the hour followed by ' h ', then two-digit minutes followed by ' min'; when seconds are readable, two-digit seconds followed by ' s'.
6 h 04 min
